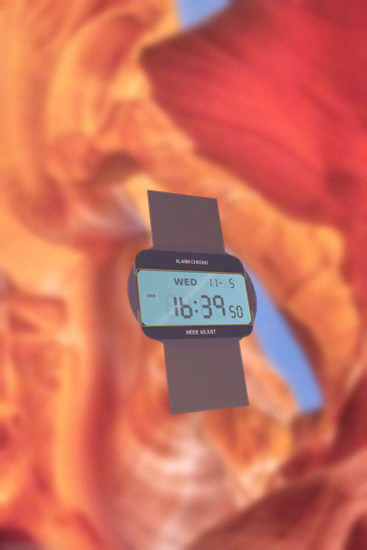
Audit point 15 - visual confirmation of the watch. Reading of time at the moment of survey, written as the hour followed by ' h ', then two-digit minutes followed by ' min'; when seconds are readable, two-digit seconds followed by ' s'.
16 h 39 min 50 s
